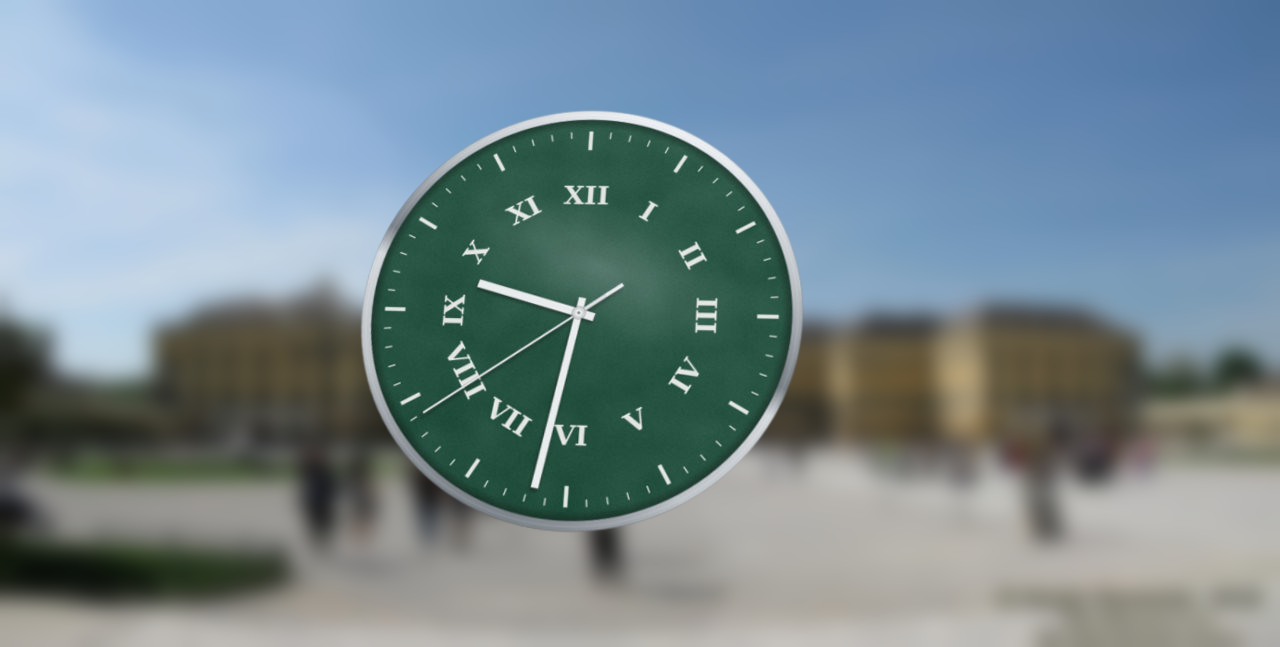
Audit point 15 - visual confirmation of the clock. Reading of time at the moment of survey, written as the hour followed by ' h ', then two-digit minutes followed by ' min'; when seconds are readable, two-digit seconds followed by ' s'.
9 h 31 min 39 s
